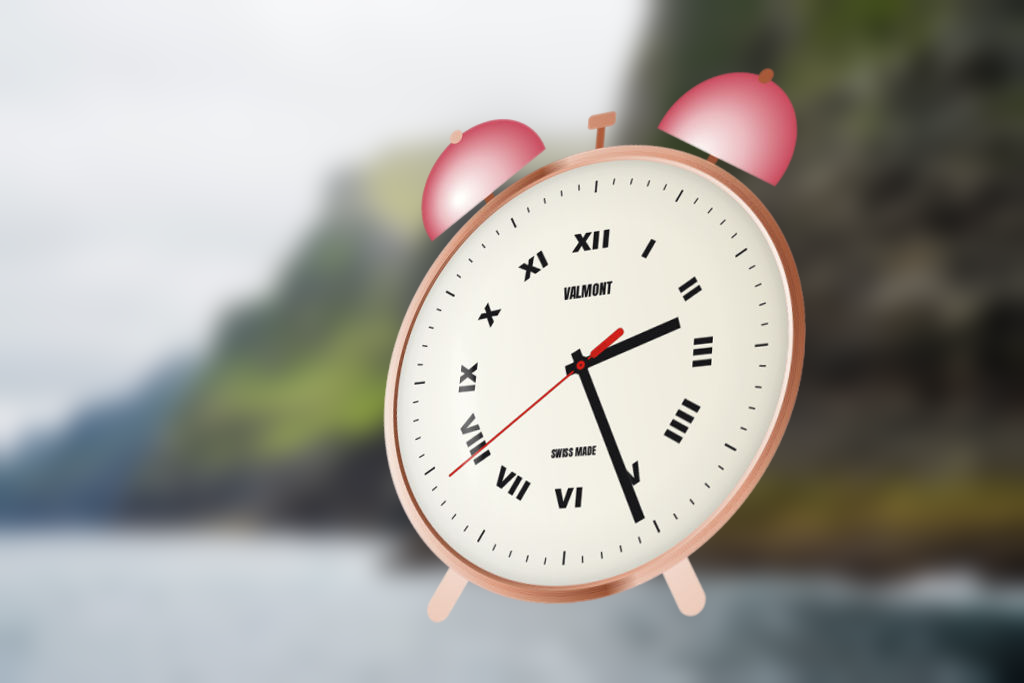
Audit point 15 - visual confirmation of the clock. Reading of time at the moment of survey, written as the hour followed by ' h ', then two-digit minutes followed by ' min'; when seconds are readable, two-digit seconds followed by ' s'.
2 h 25 min 39 s
